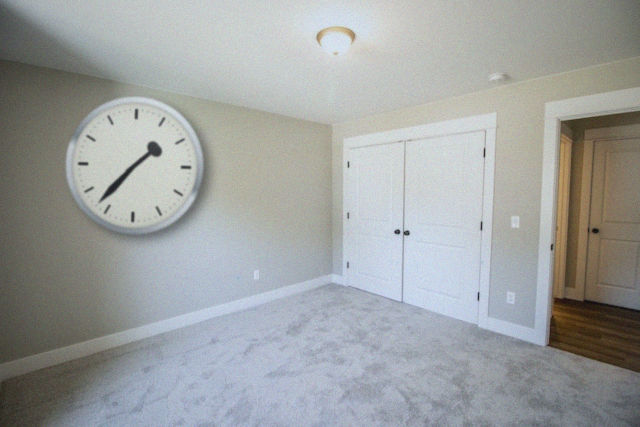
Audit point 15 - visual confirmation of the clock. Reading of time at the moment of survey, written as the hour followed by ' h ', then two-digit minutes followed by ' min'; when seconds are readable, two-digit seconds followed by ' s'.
1 h 37 min
